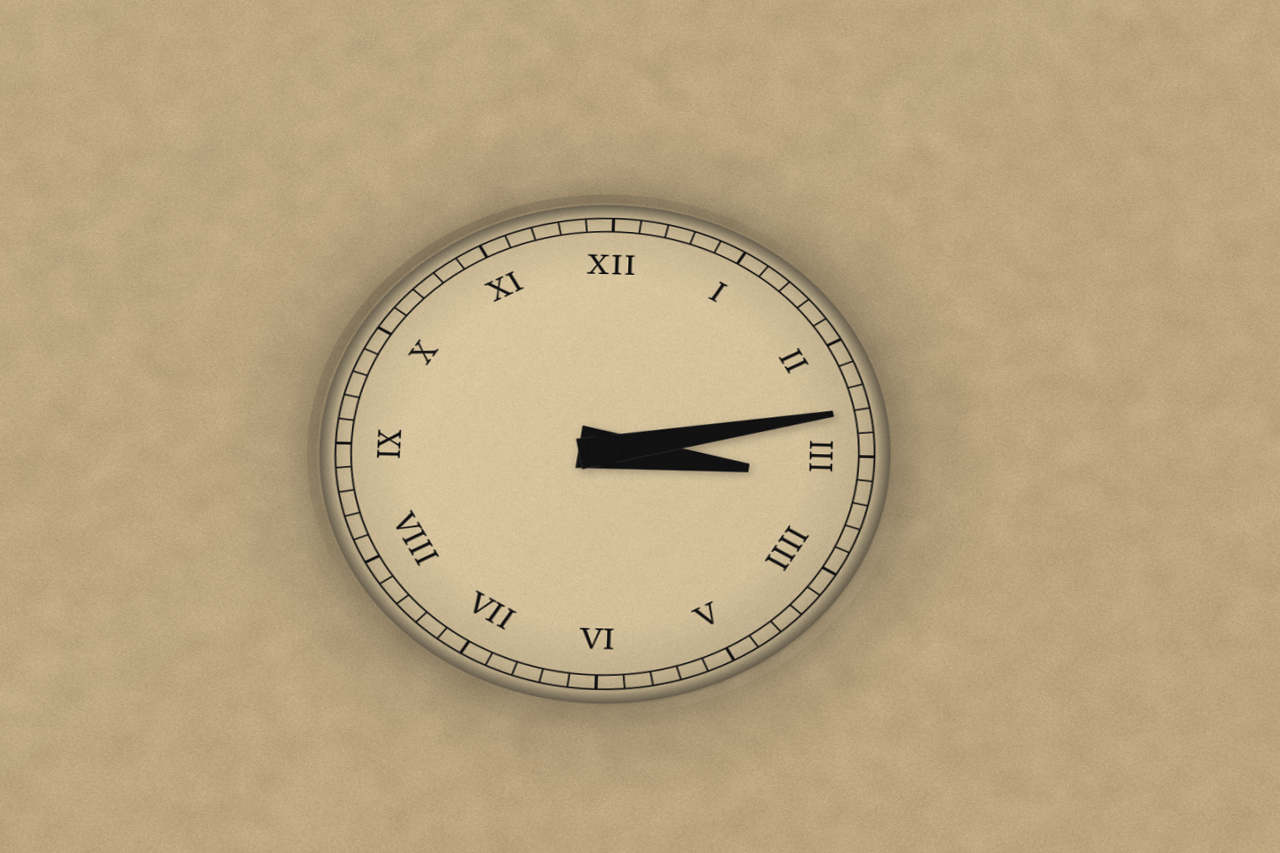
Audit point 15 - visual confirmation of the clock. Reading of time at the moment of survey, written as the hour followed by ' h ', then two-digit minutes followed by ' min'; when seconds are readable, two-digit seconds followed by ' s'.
3 h 13 min
